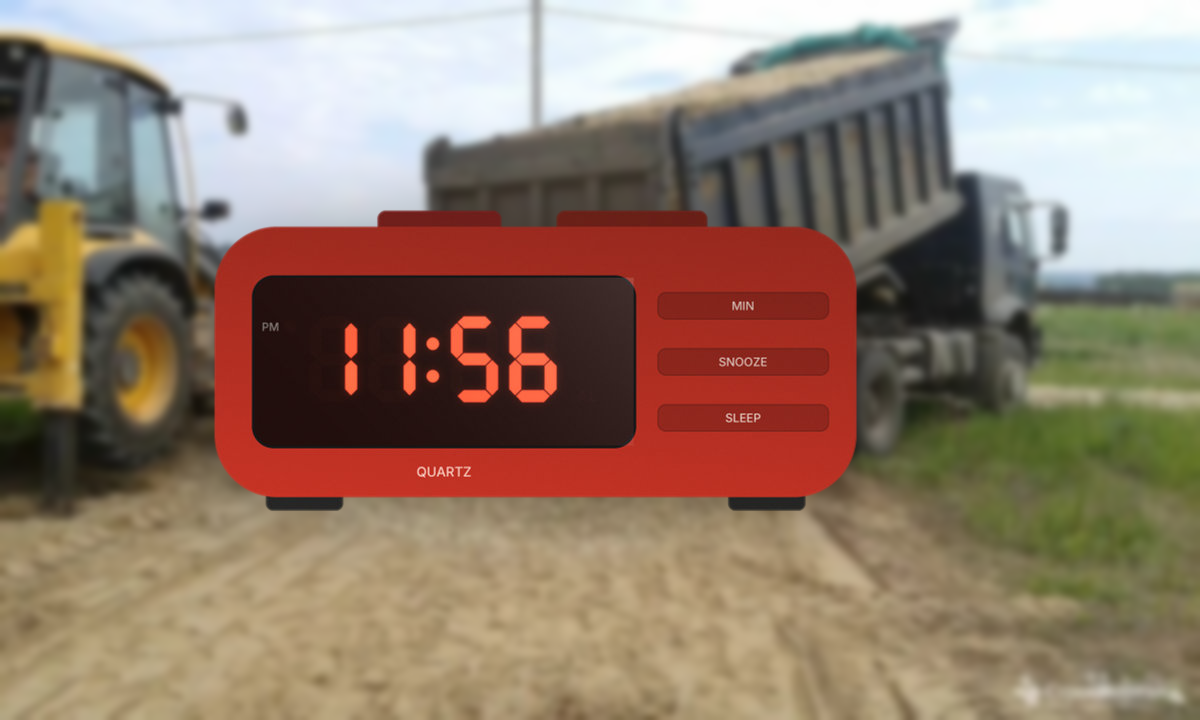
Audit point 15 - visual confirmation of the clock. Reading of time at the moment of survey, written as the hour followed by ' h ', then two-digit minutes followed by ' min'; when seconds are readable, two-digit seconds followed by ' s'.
11 h 56 min
